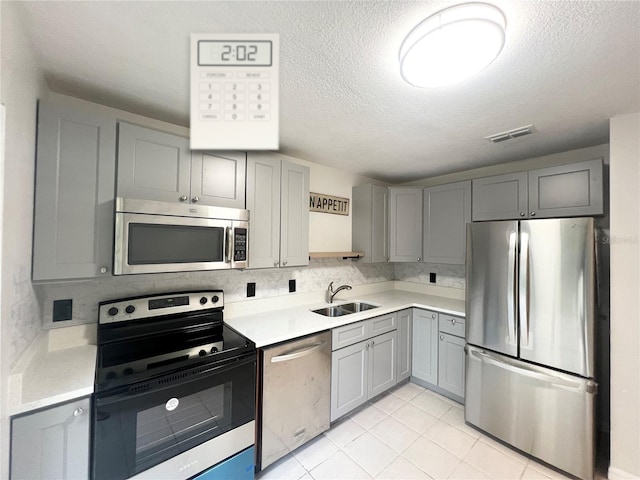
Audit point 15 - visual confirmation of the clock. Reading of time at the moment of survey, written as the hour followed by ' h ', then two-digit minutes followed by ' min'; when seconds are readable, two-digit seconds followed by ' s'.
2 h 02 min
